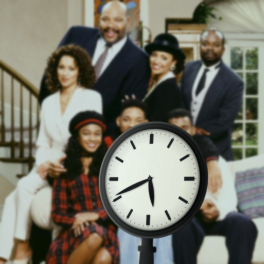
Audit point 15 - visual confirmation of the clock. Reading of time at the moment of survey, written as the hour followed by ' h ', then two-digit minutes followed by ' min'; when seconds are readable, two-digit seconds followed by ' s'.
5 h 41 min
